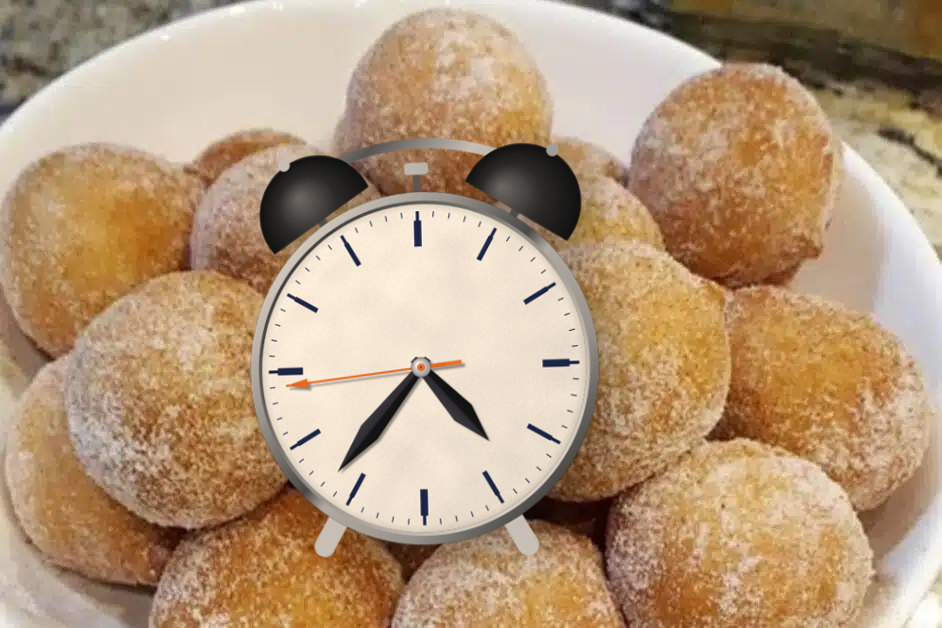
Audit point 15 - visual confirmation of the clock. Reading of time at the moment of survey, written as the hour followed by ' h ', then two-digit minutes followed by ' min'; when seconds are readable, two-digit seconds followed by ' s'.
4 h 36 min 44 s
